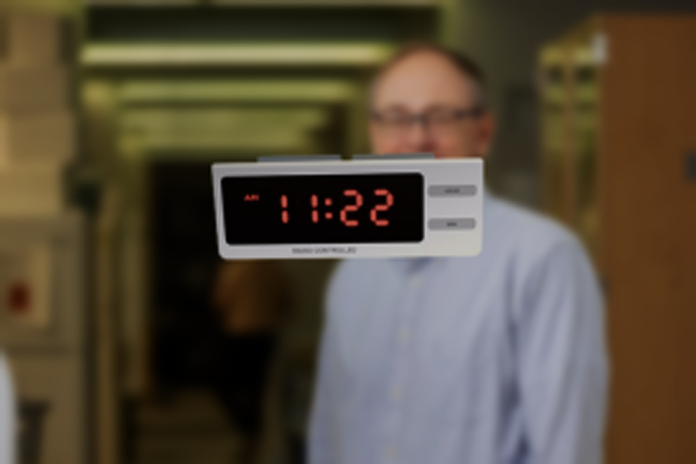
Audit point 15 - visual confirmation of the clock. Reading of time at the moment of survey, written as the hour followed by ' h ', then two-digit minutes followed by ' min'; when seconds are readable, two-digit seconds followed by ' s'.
11 h 22 min
